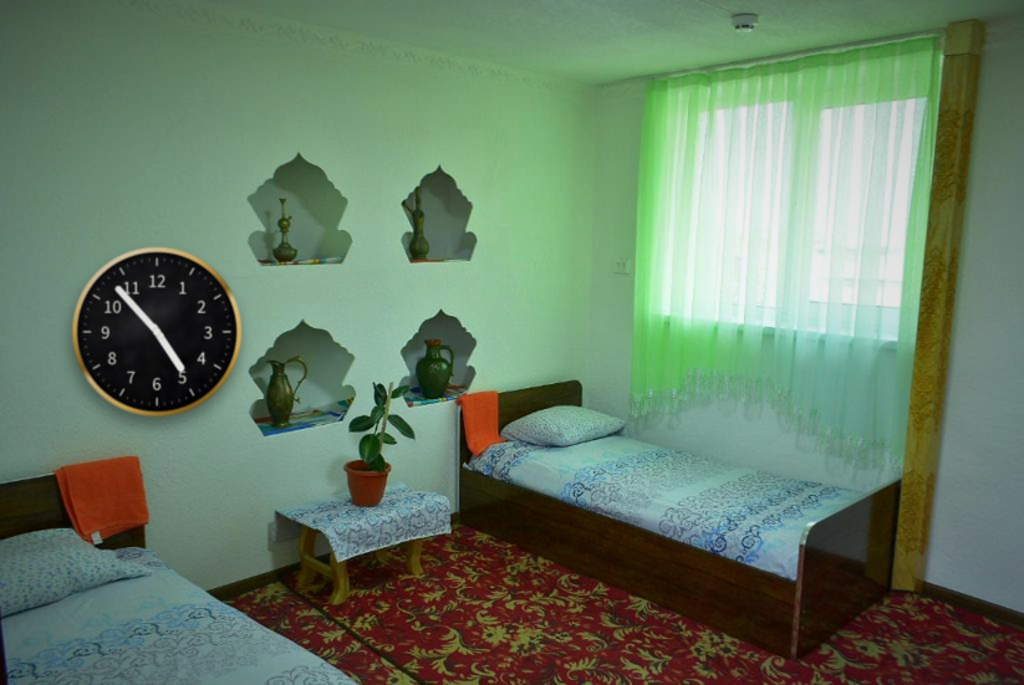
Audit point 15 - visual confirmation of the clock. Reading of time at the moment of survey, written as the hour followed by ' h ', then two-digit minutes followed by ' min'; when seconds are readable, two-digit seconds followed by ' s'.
4 h 53 min
